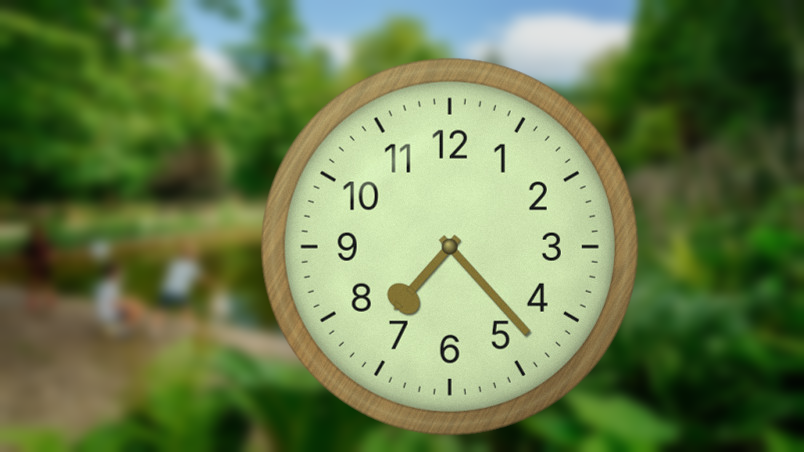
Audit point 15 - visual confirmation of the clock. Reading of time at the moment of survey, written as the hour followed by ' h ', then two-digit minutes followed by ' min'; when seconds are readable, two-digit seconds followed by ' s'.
7 h 23 min
